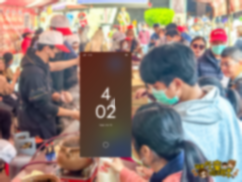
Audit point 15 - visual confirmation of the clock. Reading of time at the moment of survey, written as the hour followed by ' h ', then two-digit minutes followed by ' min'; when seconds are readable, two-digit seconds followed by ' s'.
4 h 02 min
